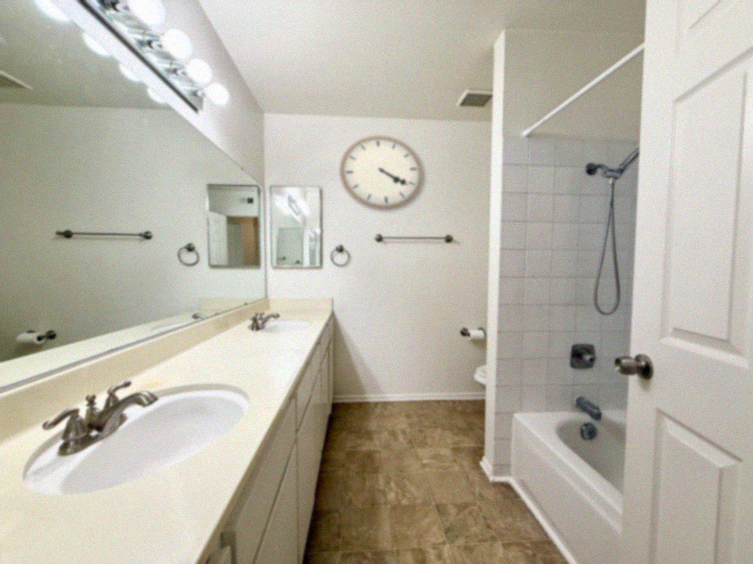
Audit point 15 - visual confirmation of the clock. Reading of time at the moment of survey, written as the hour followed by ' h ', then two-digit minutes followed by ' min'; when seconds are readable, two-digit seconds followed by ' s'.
4 h 21 min
